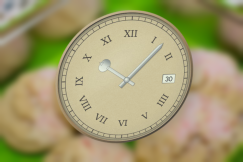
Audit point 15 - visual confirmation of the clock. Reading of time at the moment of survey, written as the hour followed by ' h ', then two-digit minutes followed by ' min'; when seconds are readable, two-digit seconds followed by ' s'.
10 h 07 min
